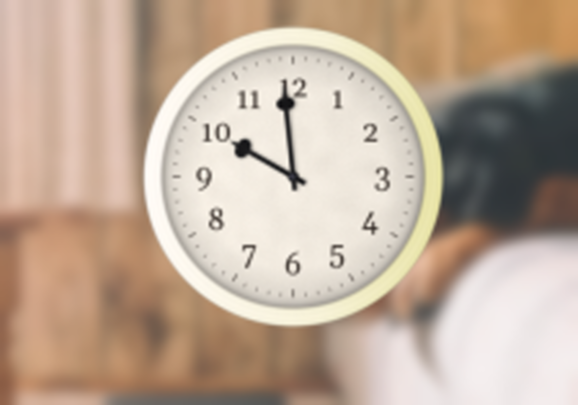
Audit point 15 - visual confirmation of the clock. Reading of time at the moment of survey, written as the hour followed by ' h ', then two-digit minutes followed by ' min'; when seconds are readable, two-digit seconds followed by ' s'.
9 h 59 min
